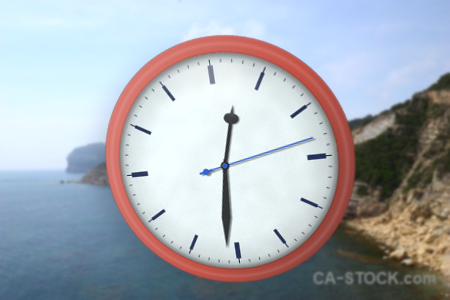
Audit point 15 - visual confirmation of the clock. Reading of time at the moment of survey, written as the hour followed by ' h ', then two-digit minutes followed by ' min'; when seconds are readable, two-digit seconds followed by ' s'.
12 h 31 min 13 s
